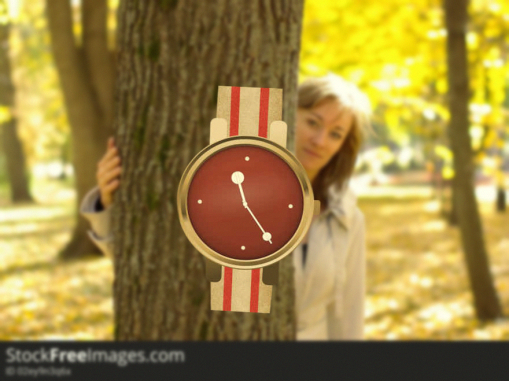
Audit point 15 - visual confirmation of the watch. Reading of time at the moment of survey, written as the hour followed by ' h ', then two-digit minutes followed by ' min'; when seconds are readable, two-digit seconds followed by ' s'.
11 h 24 min
